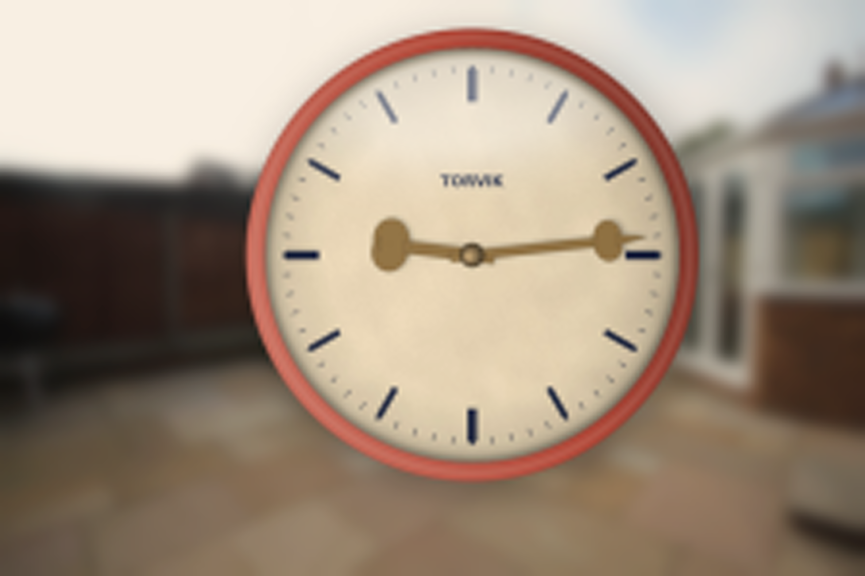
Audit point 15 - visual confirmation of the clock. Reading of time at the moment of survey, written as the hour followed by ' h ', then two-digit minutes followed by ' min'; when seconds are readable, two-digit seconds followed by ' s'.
9 h 14 min
